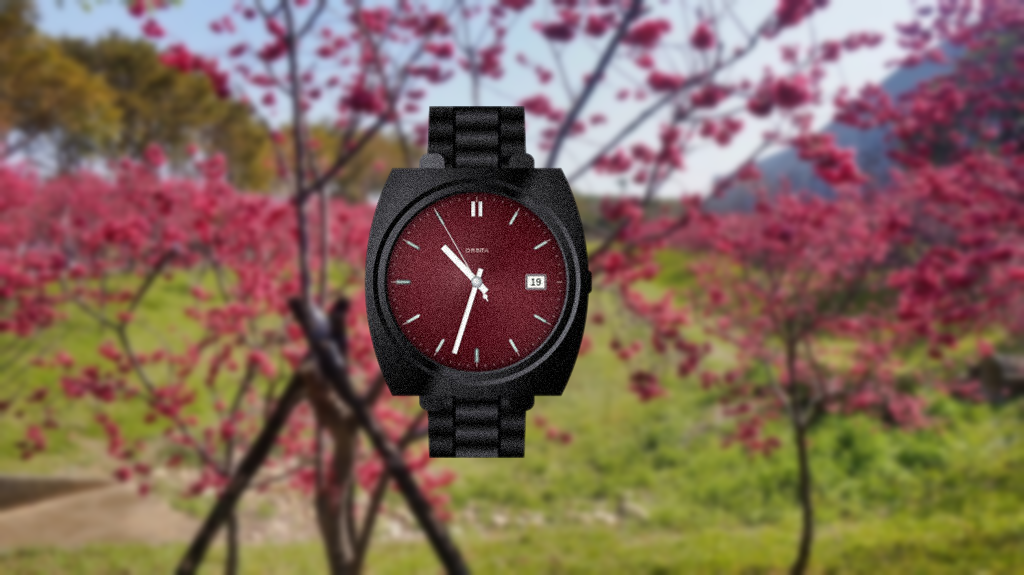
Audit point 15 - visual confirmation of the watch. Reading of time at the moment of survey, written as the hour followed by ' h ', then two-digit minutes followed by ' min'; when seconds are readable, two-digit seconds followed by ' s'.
10 h 32 min 55 s
